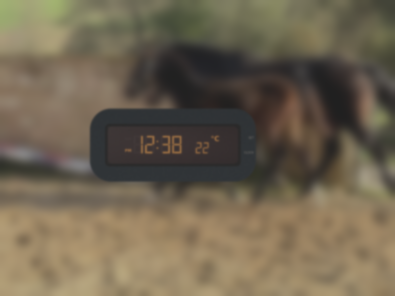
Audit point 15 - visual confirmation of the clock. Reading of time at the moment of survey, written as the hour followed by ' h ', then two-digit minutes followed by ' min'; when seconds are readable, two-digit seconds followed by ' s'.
12 h 38 min
